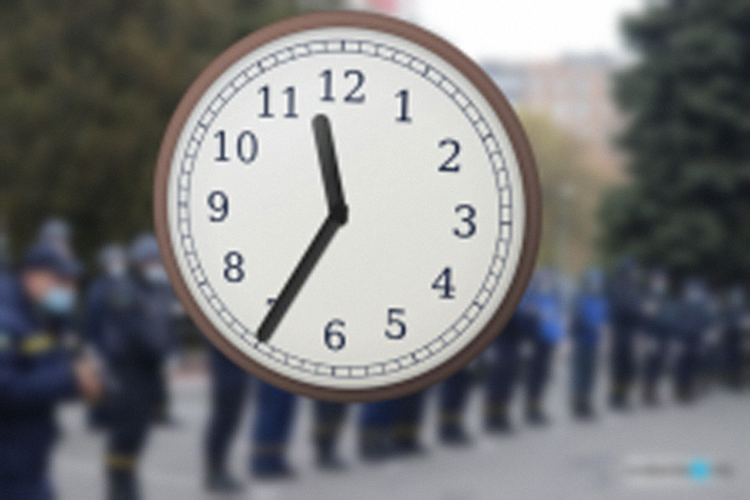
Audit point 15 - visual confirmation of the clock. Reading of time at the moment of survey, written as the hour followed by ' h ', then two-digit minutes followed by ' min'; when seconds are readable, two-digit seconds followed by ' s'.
11 h 35 min
